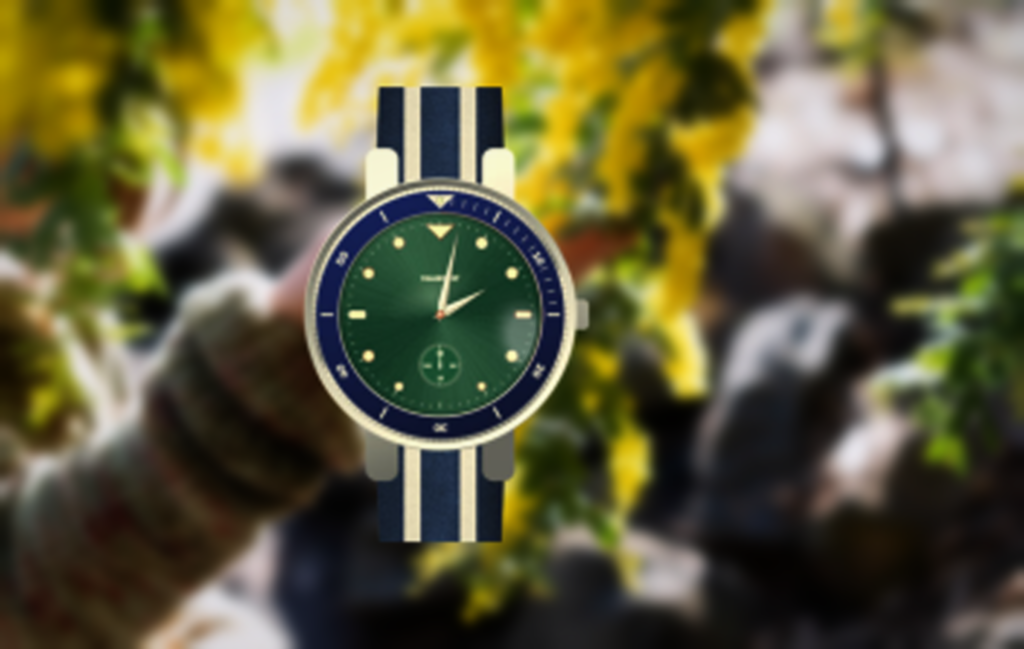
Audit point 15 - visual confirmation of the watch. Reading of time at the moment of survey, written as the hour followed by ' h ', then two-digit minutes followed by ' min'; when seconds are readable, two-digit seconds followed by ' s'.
2 h 02 min
